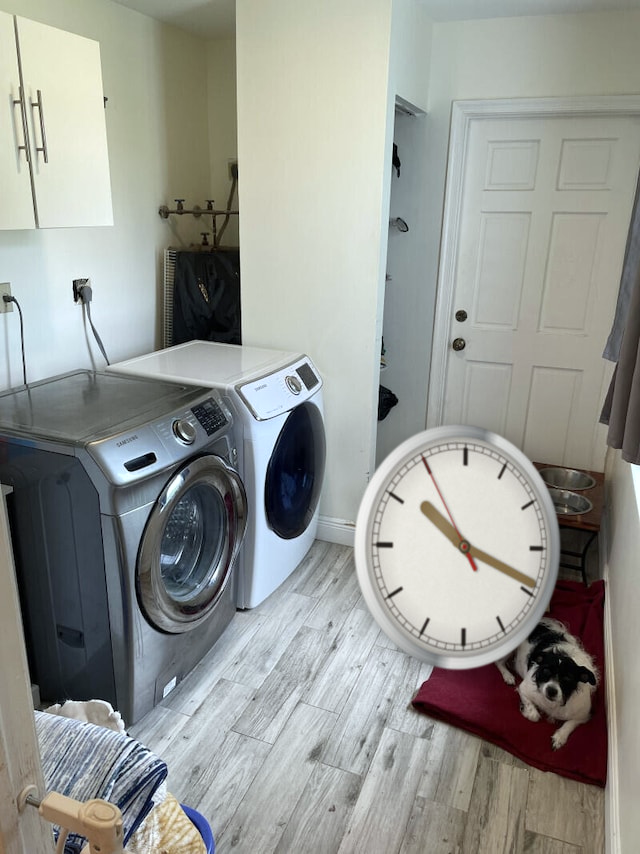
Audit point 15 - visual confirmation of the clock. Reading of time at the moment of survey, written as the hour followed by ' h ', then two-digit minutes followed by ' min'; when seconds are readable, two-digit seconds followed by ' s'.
10 h 18 min 55 s
